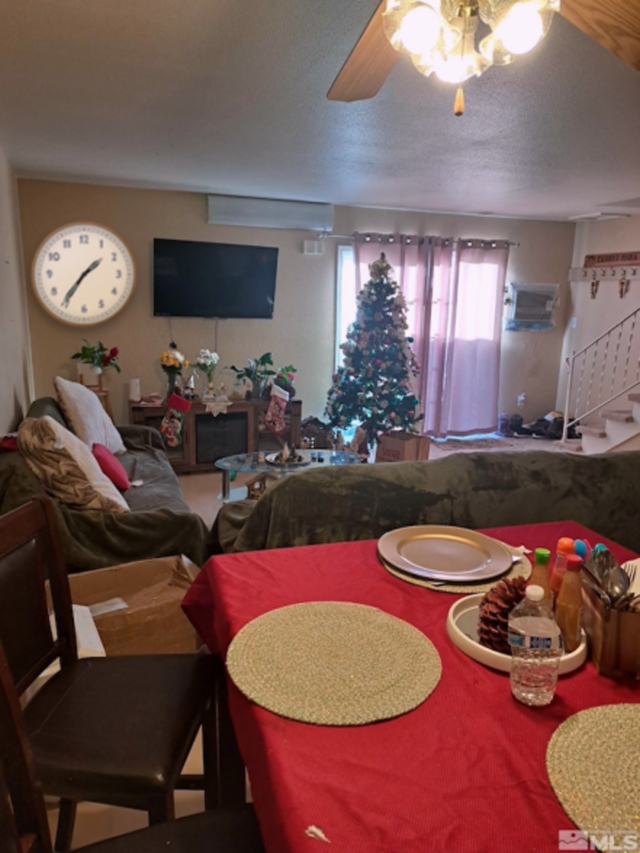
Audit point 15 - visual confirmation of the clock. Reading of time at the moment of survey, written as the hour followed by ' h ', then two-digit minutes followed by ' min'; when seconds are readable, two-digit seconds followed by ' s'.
1 h 36 min
